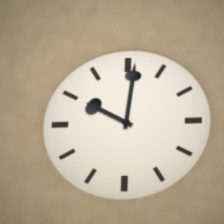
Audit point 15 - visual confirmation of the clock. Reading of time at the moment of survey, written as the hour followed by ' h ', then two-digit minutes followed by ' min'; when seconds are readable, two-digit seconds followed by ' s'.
10 h 01 min
